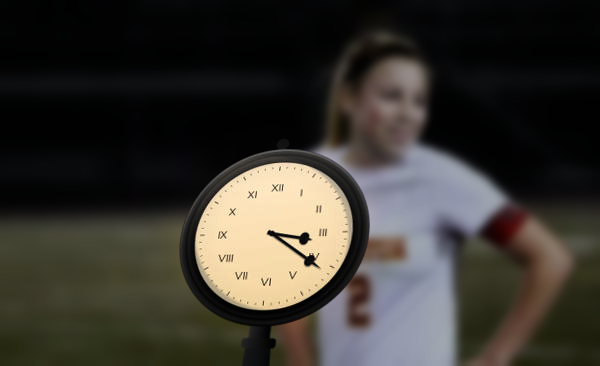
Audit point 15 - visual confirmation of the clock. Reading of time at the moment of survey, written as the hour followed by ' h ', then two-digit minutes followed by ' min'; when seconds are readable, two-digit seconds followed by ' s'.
3 h 21 min
